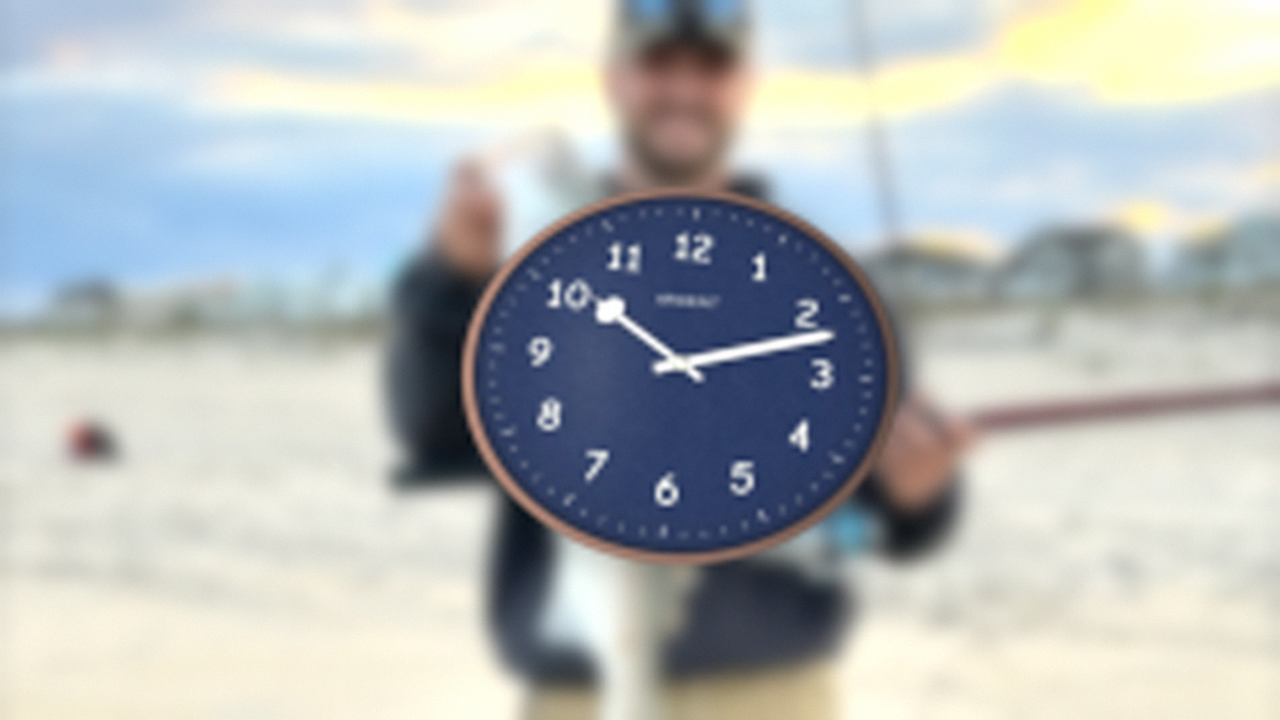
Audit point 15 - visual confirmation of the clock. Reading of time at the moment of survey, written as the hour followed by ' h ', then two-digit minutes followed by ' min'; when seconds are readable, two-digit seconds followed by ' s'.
10 h 12 min
